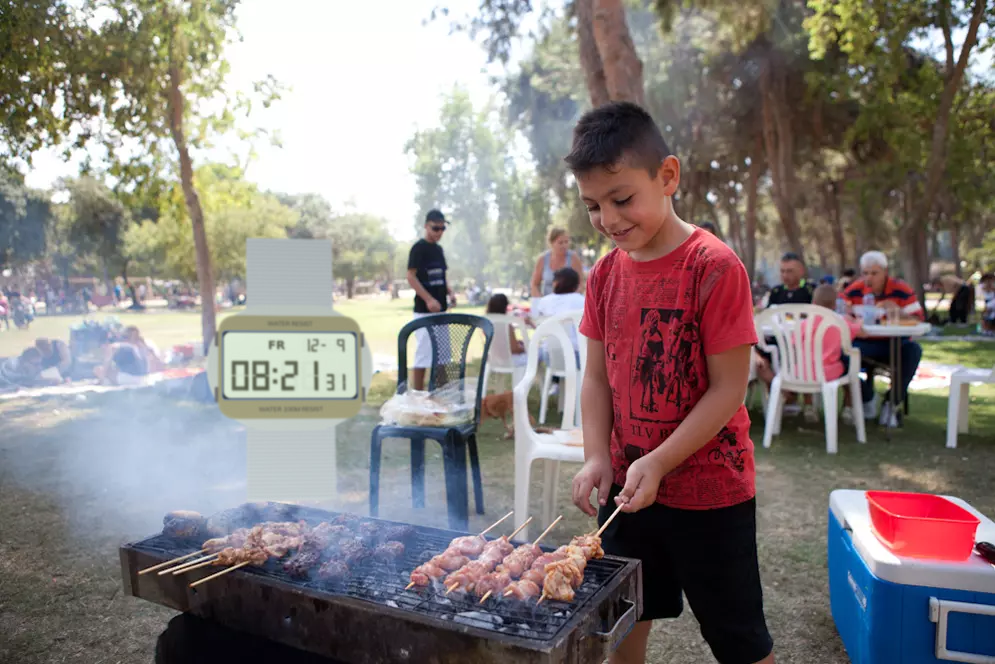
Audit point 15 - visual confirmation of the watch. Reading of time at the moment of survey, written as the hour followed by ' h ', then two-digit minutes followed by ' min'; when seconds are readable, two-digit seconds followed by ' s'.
8 h 21 min 31 s
